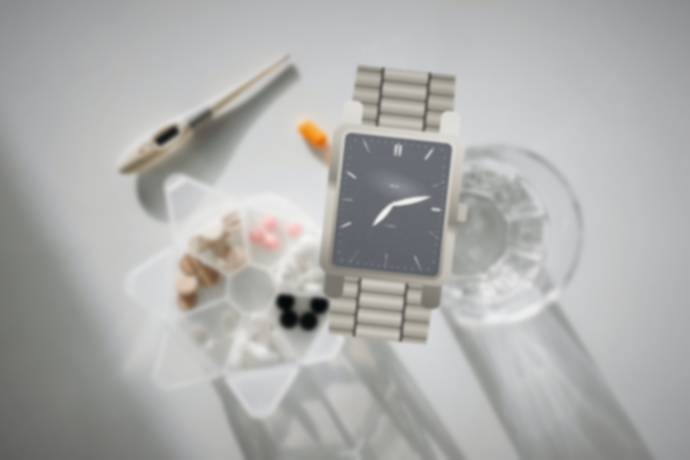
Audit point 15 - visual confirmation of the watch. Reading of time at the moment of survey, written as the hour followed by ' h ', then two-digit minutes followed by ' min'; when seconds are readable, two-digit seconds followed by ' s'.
7 h 12 min
